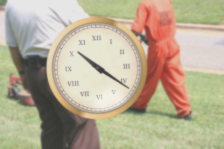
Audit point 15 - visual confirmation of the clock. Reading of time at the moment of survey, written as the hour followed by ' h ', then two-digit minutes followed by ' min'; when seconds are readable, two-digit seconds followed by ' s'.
10 h 21 min
